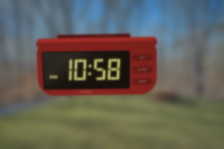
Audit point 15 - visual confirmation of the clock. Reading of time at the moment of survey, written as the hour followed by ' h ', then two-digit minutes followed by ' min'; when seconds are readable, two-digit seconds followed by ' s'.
10 h 58 min
